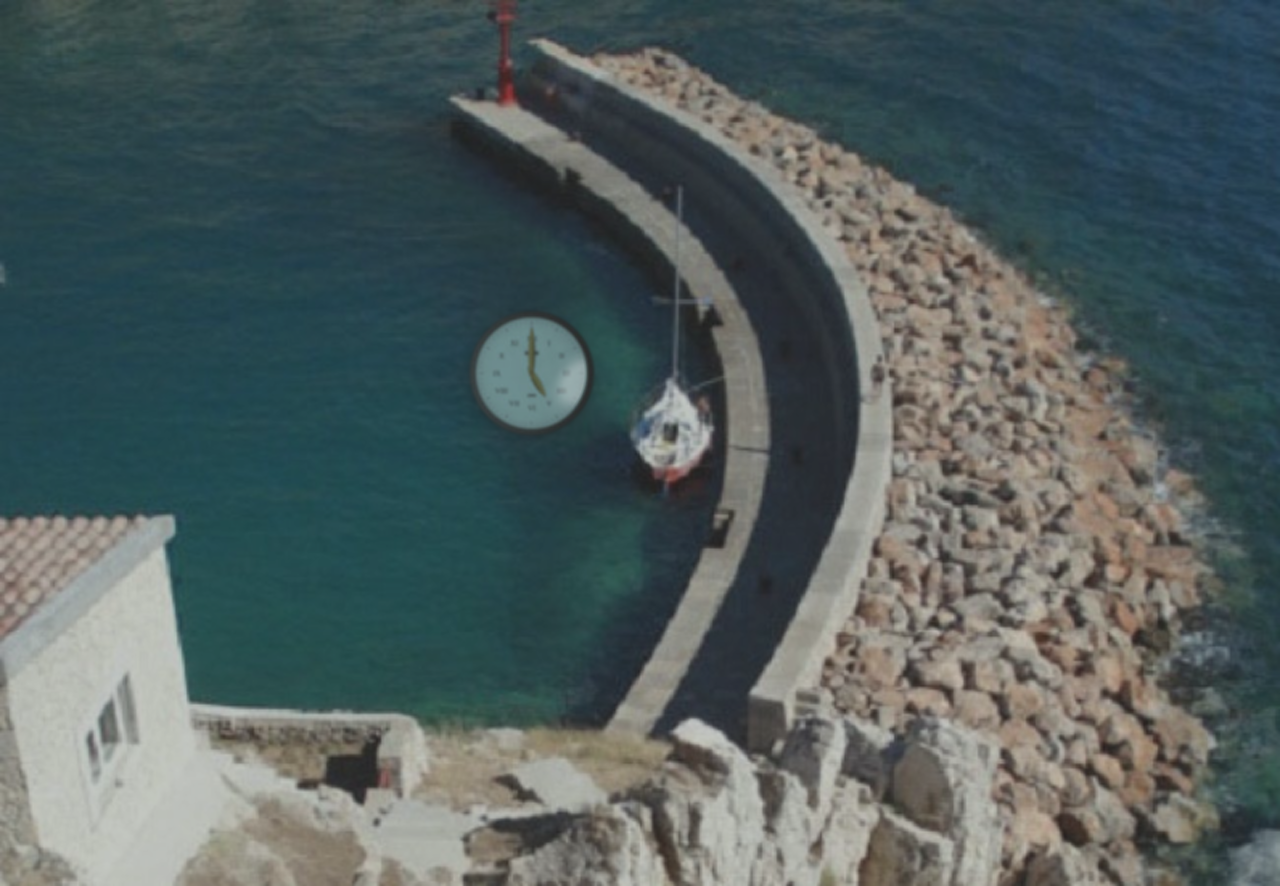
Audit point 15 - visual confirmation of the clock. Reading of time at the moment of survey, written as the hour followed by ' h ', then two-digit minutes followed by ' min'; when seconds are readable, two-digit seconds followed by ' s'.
5 h 00 min
